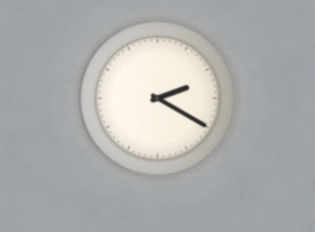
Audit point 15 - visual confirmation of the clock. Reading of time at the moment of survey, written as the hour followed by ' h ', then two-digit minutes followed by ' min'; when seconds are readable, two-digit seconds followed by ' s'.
2 h 20 min
